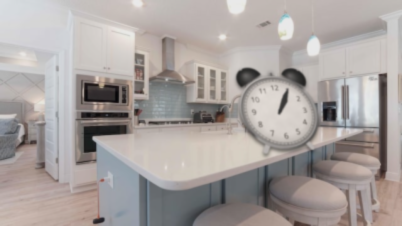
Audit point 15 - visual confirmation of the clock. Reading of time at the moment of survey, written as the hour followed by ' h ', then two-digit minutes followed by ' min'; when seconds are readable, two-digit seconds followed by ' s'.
1 h 05 min
